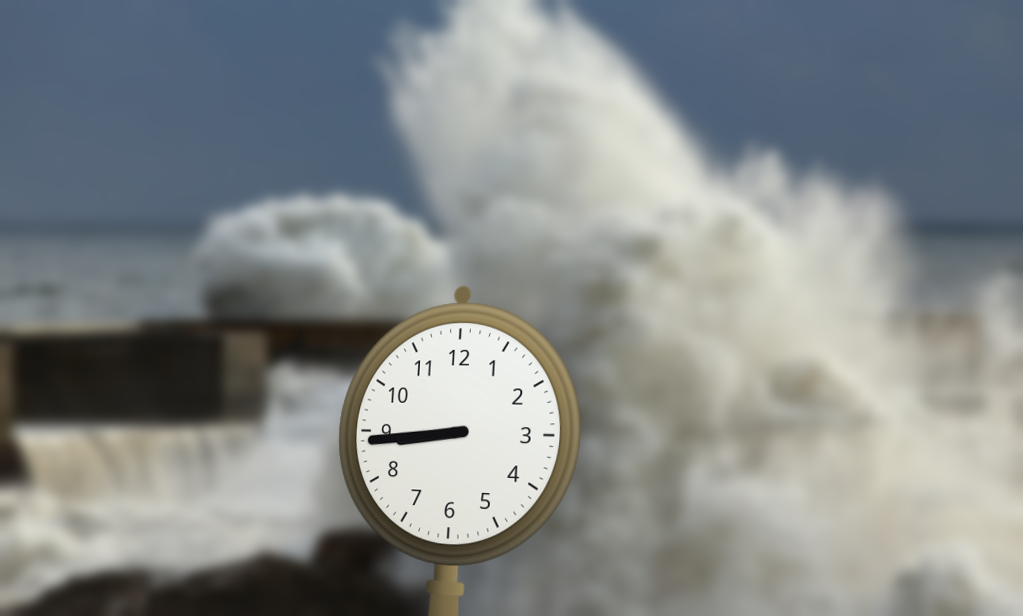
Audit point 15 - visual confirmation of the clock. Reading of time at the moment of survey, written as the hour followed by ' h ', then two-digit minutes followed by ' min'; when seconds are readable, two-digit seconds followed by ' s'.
8 h 44 min
